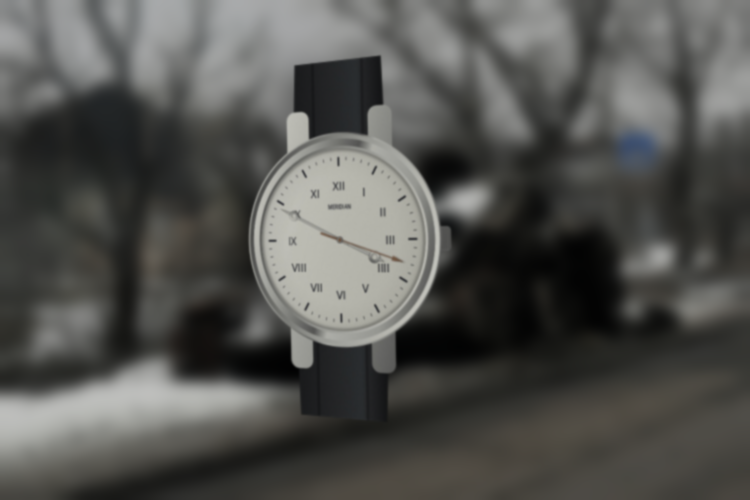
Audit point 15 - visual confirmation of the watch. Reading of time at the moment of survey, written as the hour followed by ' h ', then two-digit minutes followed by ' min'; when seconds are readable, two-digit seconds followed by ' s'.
3 h 49 min 18 s
